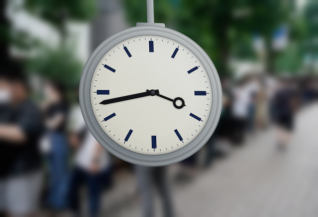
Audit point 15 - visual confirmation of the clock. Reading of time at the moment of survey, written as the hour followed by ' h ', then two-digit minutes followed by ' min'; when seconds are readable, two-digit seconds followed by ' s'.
3 h 43 min
